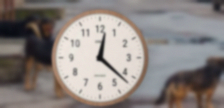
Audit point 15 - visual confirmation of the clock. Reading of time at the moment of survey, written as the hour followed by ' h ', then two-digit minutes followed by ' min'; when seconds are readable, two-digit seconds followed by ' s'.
12 h 22 min
